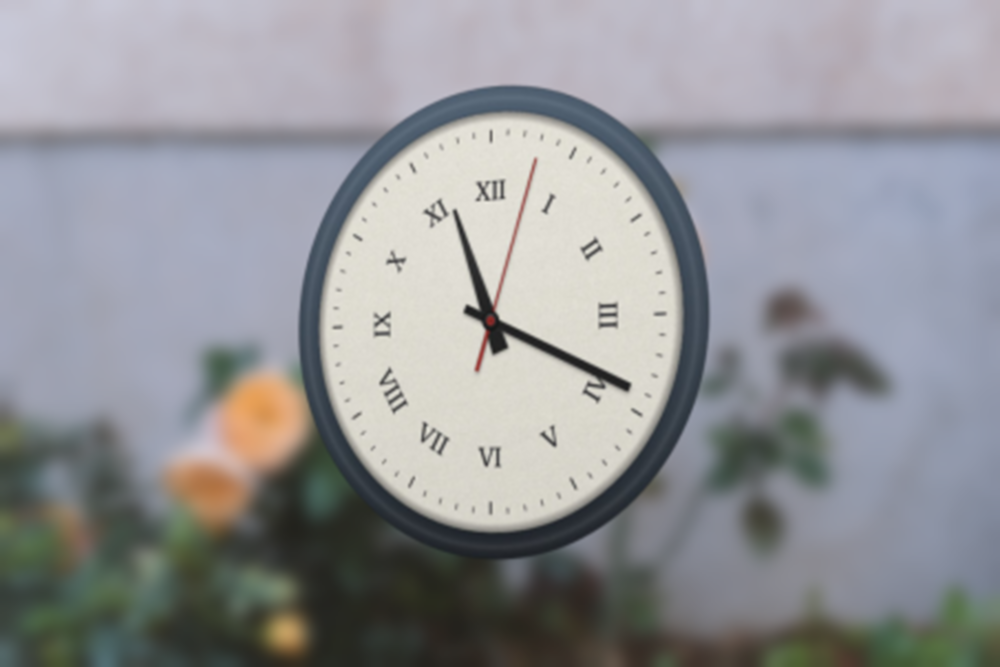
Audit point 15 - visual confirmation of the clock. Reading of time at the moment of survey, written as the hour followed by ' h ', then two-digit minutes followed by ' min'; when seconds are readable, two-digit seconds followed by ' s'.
11 h 19 min 03 s
